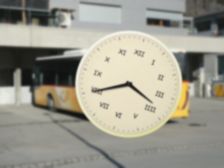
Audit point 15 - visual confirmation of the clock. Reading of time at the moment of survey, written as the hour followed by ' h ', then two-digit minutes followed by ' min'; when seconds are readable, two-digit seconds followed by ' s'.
3 h 40 min
